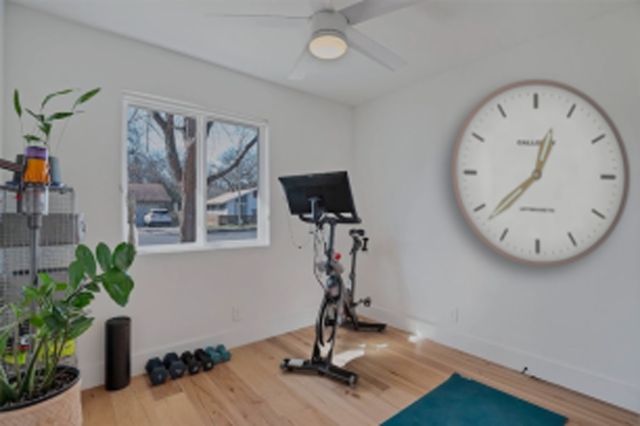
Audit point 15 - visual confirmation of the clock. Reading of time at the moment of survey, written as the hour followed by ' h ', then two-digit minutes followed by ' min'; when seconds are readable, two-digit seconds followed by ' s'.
12 h 38 min
